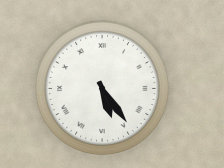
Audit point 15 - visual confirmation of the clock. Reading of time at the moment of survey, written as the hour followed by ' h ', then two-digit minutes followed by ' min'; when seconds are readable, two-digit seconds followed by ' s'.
5 h 24 min
